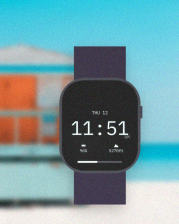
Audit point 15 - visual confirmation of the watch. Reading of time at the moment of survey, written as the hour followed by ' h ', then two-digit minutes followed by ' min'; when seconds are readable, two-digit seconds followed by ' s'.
11 h 51 min
